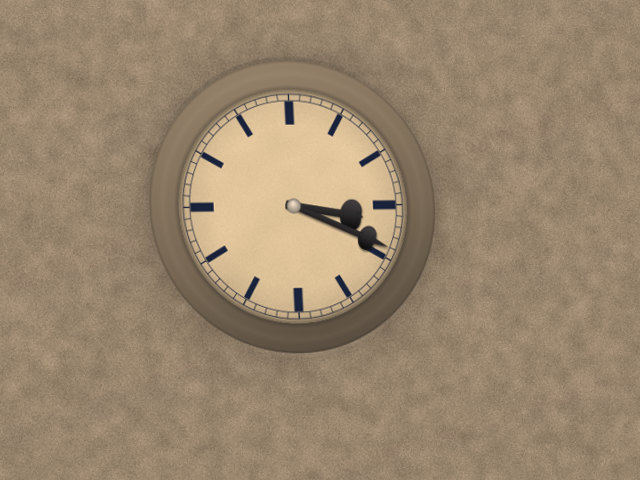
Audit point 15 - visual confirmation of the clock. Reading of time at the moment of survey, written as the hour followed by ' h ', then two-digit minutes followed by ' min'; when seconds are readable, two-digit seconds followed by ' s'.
3 h 19 min
